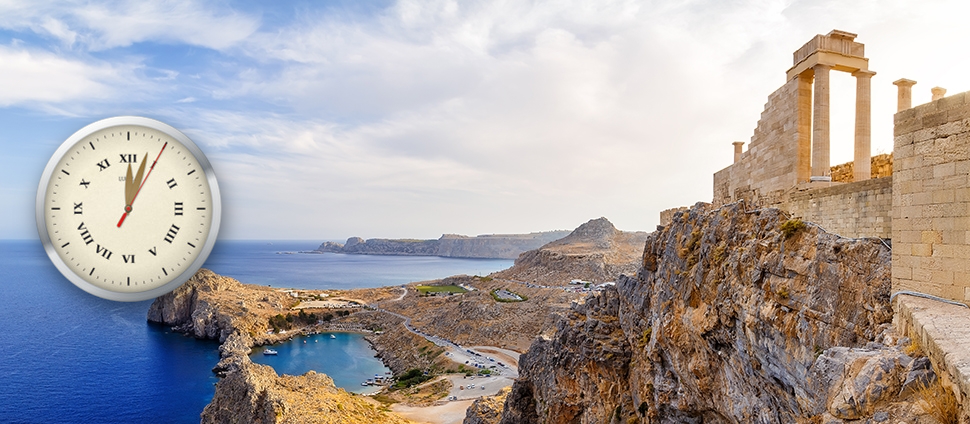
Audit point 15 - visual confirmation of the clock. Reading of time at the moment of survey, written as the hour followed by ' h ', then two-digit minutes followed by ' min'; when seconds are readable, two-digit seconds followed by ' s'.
12 h 03 min 05 s
